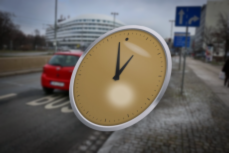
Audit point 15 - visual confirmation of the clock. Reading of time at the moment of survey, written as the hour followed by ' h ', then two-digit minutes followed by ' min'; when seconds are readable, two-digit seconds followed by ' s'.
12 h 58 min
